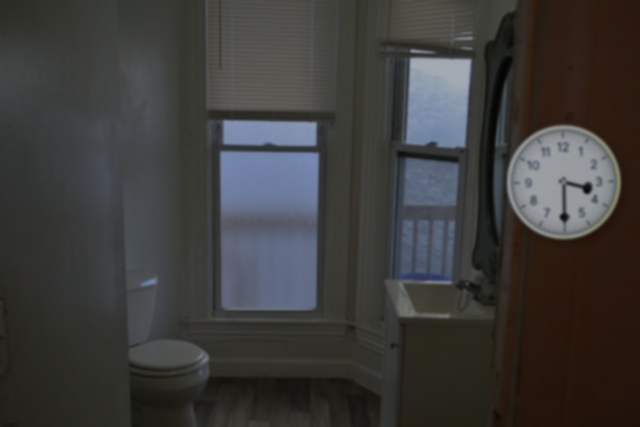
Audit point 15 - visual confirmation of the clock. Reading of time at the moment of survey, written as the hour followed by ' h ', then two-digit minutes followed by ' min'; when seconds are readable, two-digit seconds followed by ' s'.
3 h 30 min
